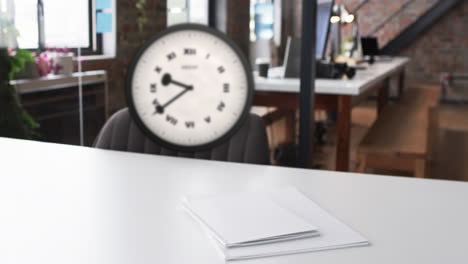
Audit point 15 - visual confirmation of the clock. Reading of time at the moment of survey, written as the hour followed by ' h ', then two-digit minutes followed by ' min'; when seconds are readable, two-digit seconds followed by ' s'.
9 h 39 min
